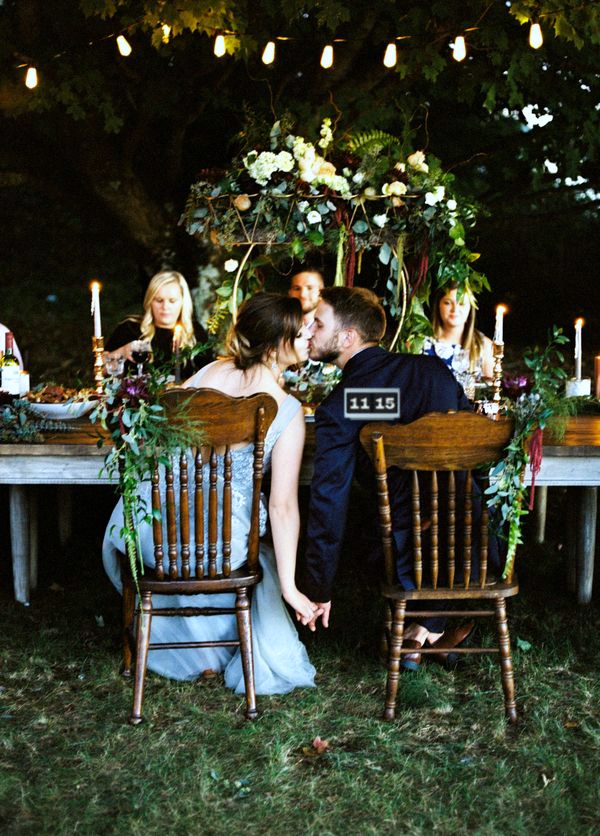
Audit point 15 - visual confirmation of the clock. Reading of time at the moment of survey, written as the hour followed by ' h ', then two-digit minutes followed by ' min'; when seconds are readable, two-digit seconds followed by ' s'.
11 h 15 min
